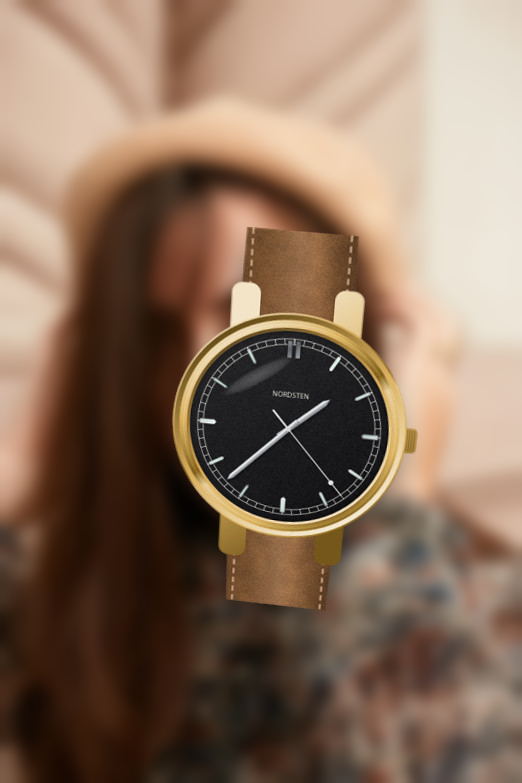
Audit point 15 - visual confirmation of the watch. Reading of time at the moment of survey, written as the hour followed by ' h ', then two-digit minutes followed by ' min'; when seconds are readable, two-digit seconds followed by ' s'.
1 h 37 min 23 s
